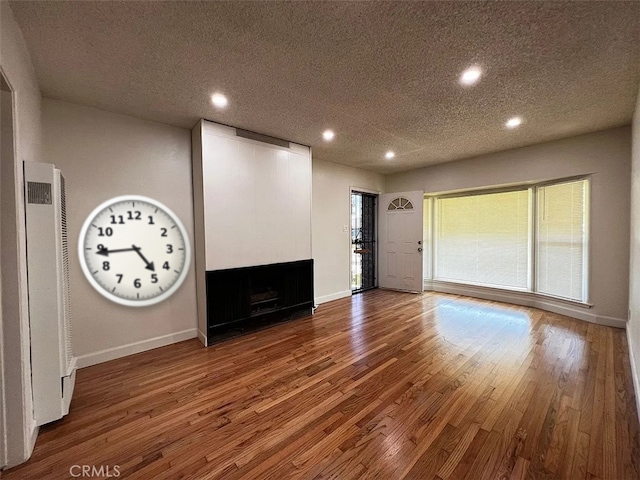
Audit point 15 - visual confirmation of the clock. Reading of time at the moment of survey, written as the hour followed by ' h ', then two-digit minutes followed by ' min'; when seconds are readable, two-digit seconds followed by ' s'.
4 h 44 min
